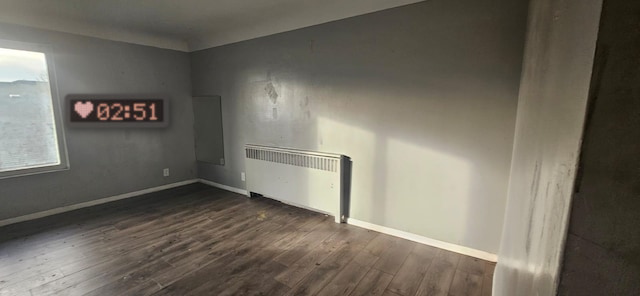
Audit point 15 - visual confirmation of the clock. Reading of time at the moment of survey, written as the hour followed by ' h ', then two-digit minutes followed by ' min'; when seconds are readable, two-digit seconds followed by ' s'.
2 h 51 min
